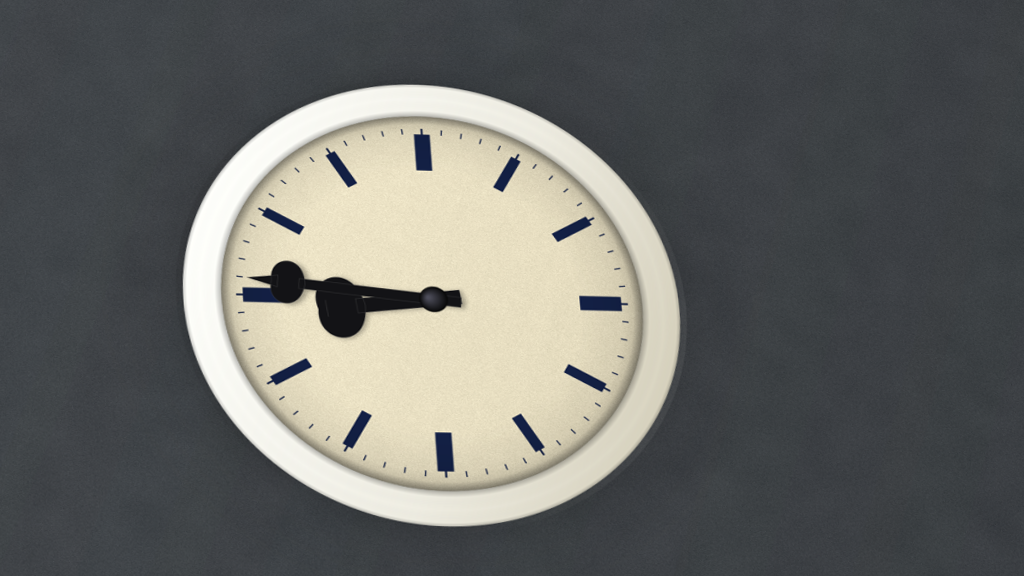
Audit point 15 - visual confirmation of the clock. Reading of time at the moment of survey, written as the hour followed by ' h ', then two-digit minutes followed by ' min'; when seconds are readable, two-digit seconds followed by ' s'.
8 h 46 min
